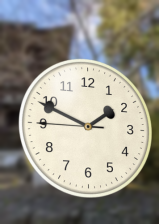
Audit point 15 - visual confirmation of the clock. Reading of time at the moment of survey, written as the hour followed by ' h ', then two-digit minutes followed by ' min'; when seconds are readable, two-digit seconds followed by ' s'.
1 h 48 min 45 s
